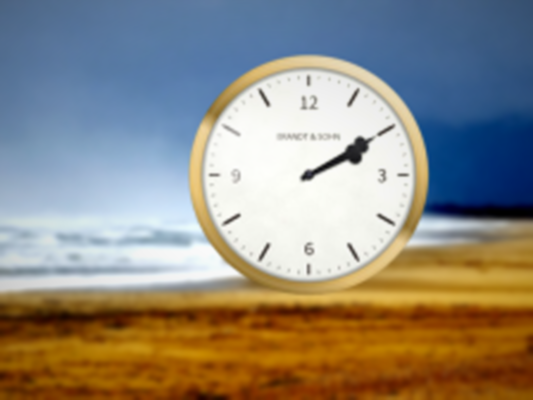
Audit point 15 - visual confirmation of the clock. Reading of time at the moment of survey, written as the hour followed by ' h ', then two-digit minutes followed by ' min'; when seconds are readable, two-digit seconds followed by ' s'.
2 h 10 min
